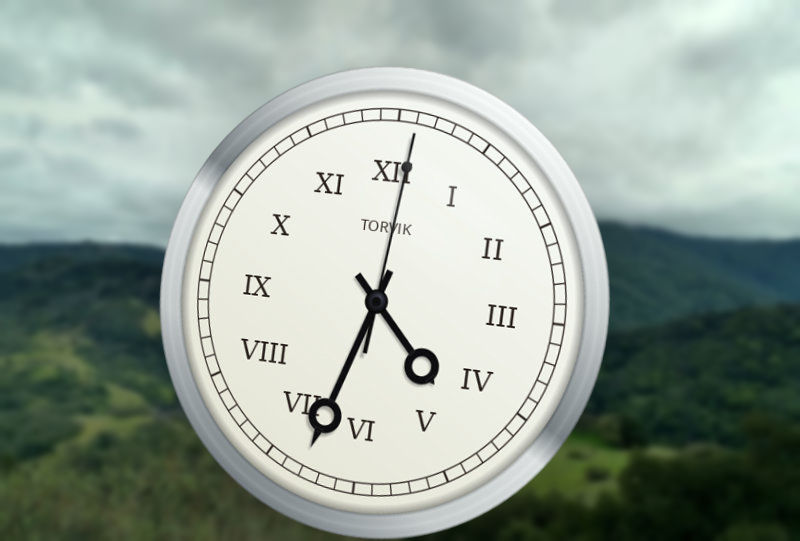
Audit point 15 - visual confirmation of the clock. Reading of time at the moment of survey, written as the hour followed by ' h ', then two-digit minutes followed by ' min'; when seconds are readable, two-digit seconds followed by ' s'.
4 h 33 min 01 s
